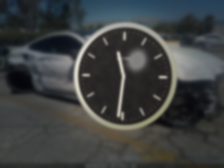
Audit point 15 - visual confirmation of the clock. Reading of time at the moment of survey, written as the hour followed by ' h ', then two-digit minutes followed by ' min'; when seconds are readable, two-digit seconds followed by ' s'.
11 h 31 min
